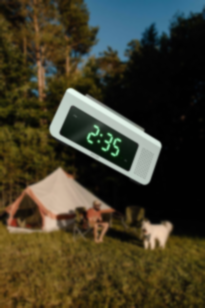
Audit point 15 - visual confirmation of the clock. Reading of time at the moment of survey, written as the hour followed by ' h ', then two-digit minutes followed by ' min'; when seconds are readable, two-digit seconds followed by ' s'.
2 h 35 min
